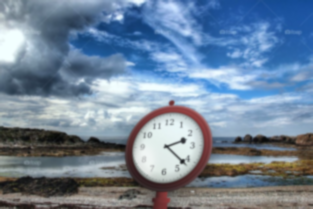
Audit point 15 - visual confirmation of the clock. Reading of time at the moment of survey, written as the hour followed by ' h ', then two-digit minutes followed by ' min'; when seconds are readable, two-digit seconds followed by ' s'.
2 h 22 min
